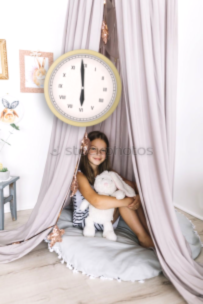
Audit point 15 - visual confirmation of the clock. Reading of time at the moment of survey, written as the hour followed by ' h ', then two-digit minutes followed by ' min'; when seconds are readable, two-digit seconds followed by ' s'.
5 h 59 min
